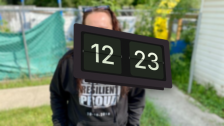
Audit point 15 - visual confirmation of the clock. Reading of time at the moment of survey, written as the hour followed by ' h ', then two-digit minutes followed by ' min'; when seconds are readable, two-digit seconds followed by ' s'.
12 h 23 min
